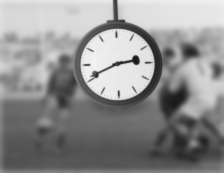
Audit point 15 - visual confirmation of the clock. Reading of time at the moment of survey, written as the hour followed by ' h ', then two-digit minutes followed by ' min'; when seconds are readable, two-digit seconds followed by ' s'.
2 h 41 min
